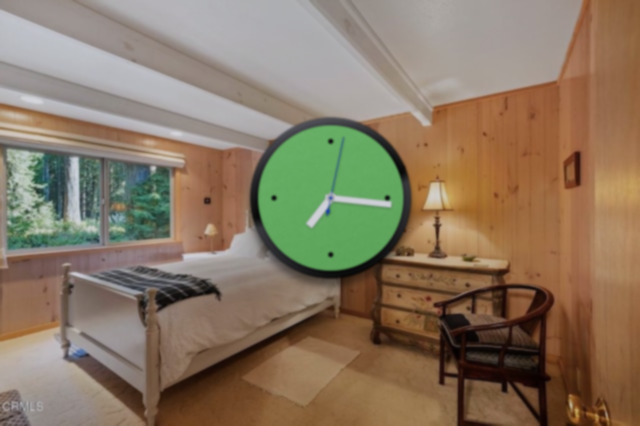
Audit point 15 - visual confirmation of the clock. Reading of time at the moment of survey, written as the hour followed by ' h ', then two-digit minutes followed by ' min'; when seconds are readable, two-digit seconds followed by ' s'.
7 h 16 min 02 s
